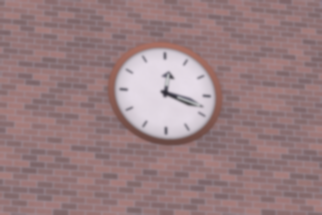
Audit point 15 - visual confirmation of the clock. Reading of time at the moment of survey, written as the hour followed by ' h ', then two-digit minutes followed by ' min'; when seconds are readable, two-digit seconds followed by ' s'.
12 h 18 min
